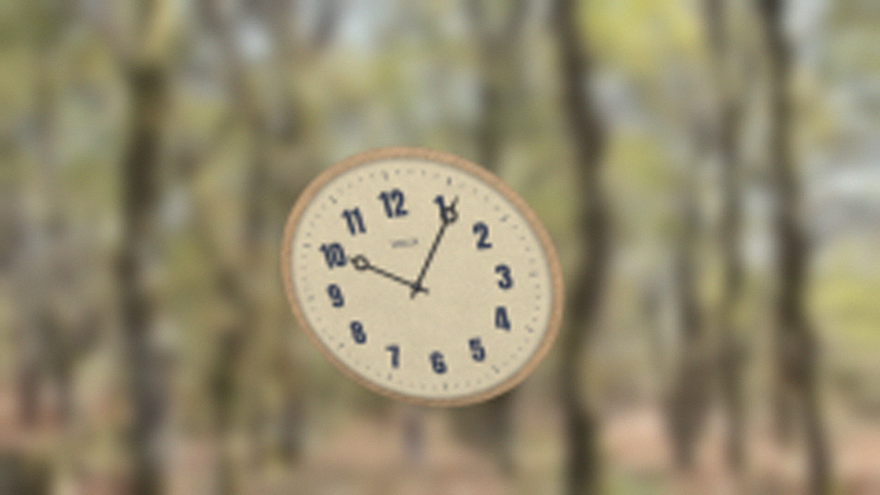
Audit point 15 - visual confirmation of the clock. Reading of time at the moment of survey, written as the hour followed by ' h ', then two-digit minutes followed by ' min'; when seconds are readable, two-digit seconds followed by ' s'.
10 h 06 min
